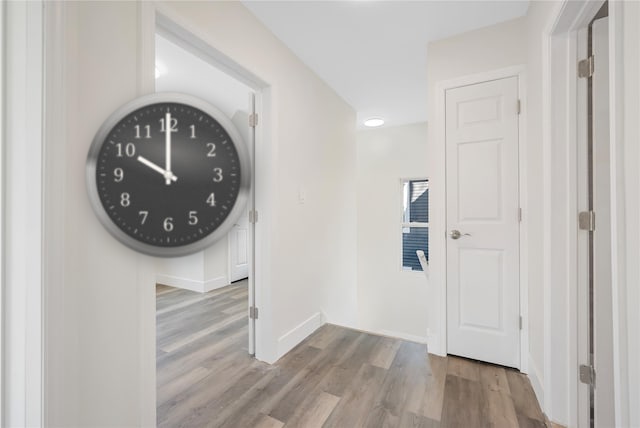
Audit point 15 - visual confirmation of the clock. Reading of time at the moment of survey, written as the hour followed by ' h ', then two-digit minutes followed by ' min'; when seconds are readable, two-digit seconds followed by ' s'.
10 h 00 min
